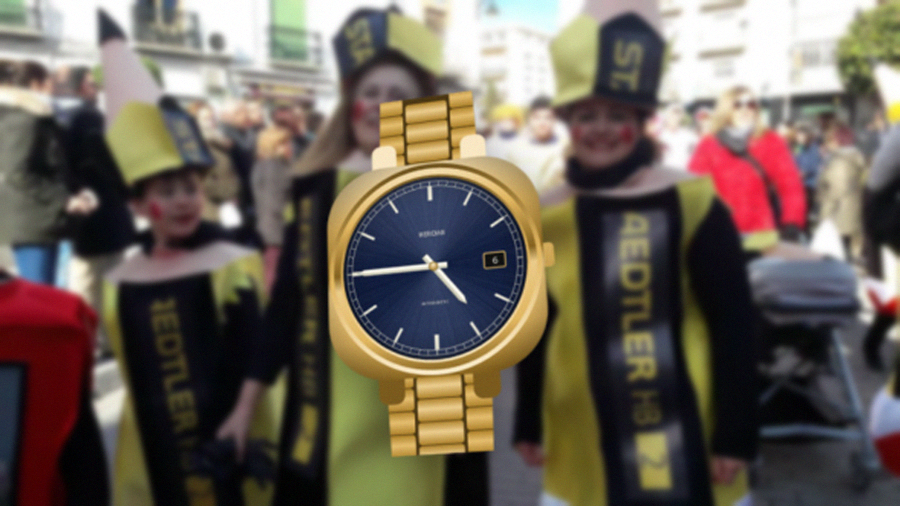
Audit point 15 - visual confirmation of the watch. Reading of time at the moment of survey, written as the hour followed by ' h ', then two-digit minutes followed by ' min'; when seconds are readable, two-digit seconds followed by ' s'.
4 h 45 min
